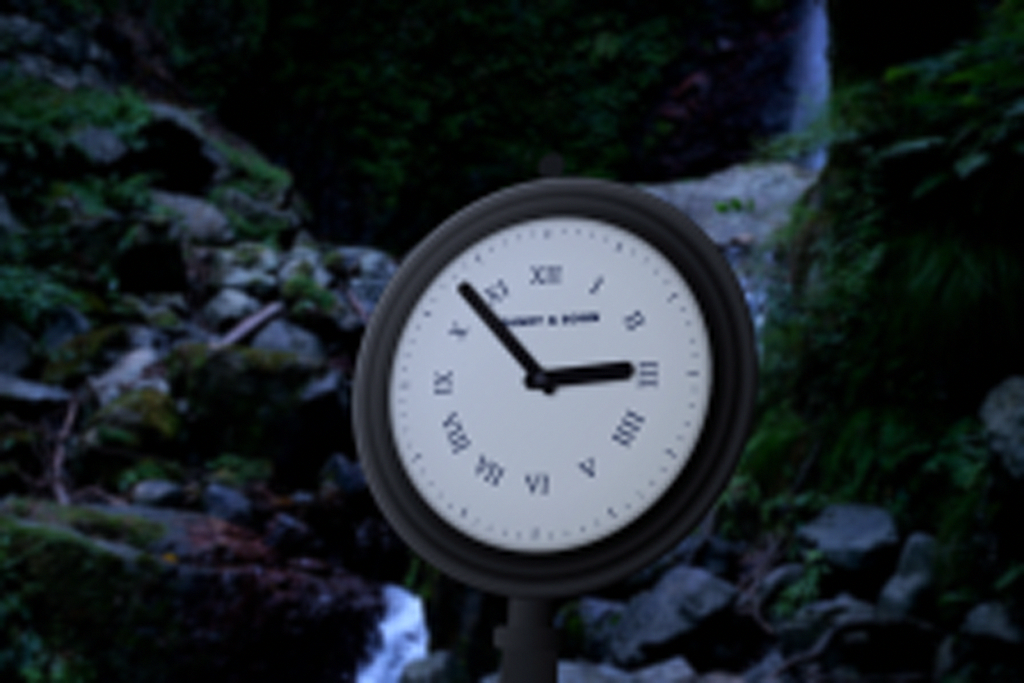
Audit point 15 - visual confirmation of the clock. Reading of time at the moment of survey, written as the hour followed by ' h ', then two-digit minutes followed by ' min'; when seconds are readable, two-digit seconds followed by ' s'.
2 h 53 min
